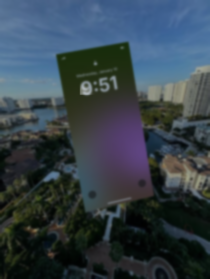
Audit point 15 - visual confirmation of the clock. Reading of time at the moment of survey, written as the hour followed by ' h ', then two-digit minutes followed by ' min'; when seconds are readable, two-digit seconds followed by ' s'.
9 h 51 min
